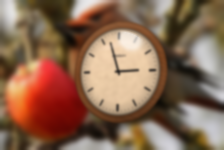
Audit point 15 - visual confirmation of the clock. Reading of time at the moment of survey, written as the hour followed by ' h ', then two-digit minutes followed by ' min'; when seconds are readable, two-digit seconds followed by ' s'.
2 h 57 min
